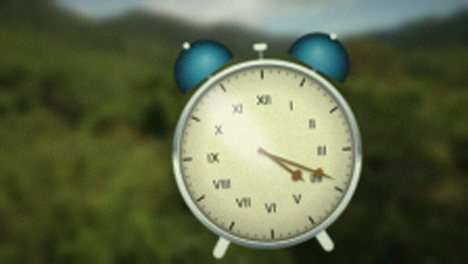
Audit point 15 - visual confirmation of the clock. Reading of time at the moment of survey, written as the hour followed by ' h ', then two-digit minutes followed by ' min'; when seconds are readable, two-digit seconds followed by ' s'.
4 h 19 min
